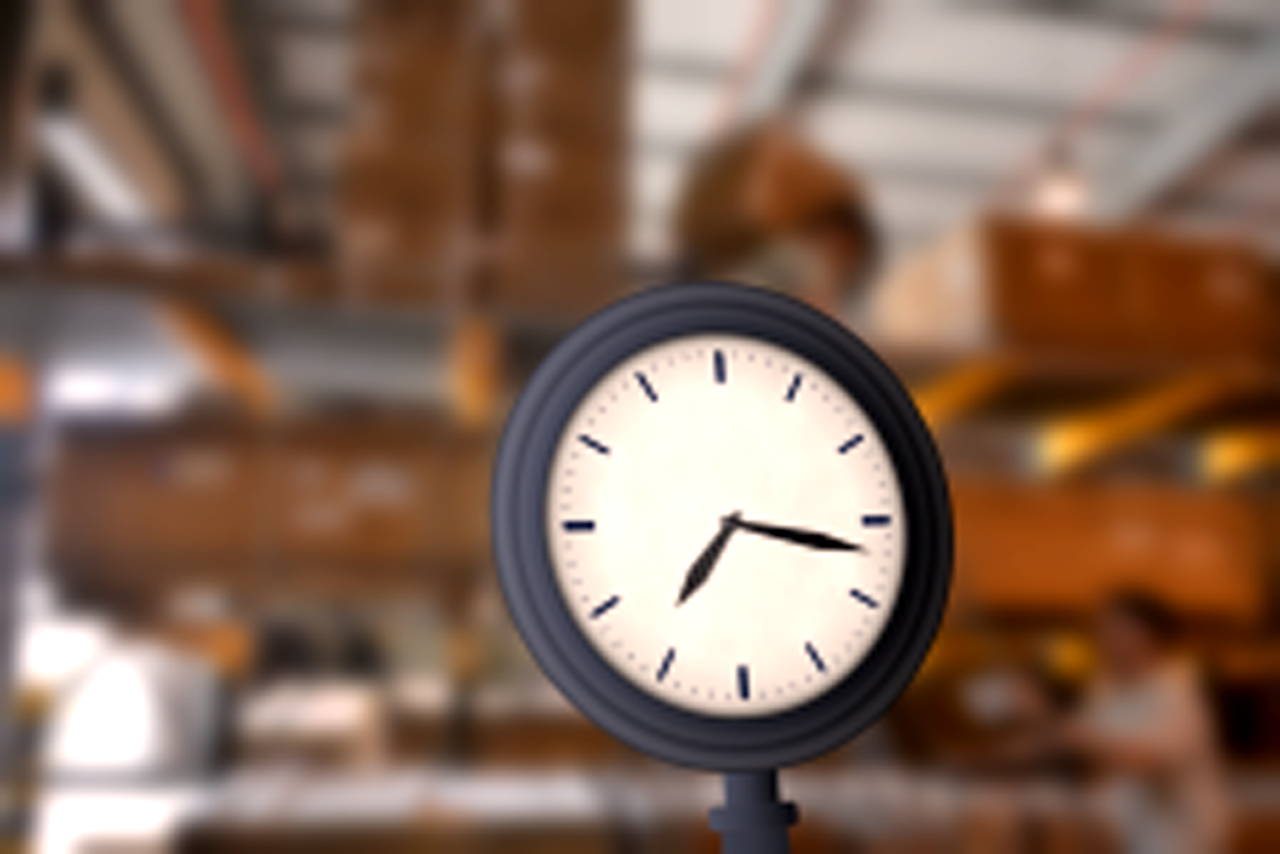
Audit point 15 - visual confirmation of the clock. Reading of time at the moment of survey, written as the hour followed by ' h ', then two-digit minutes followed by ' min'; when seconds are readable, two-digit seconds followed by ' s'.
7 h 17 min
